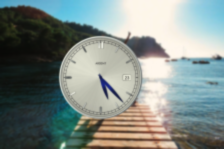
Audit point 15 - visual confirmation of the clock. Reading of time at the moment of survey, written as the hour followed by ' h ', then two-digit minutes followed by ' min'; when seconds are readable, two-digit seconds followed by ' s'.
5 h 23 min
